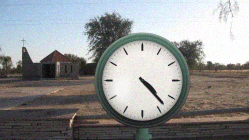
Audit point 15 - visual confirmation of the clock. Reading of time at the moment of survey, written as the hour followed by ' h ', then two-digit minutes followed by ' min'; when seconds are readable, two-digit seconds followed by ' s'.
4 h 23 min
